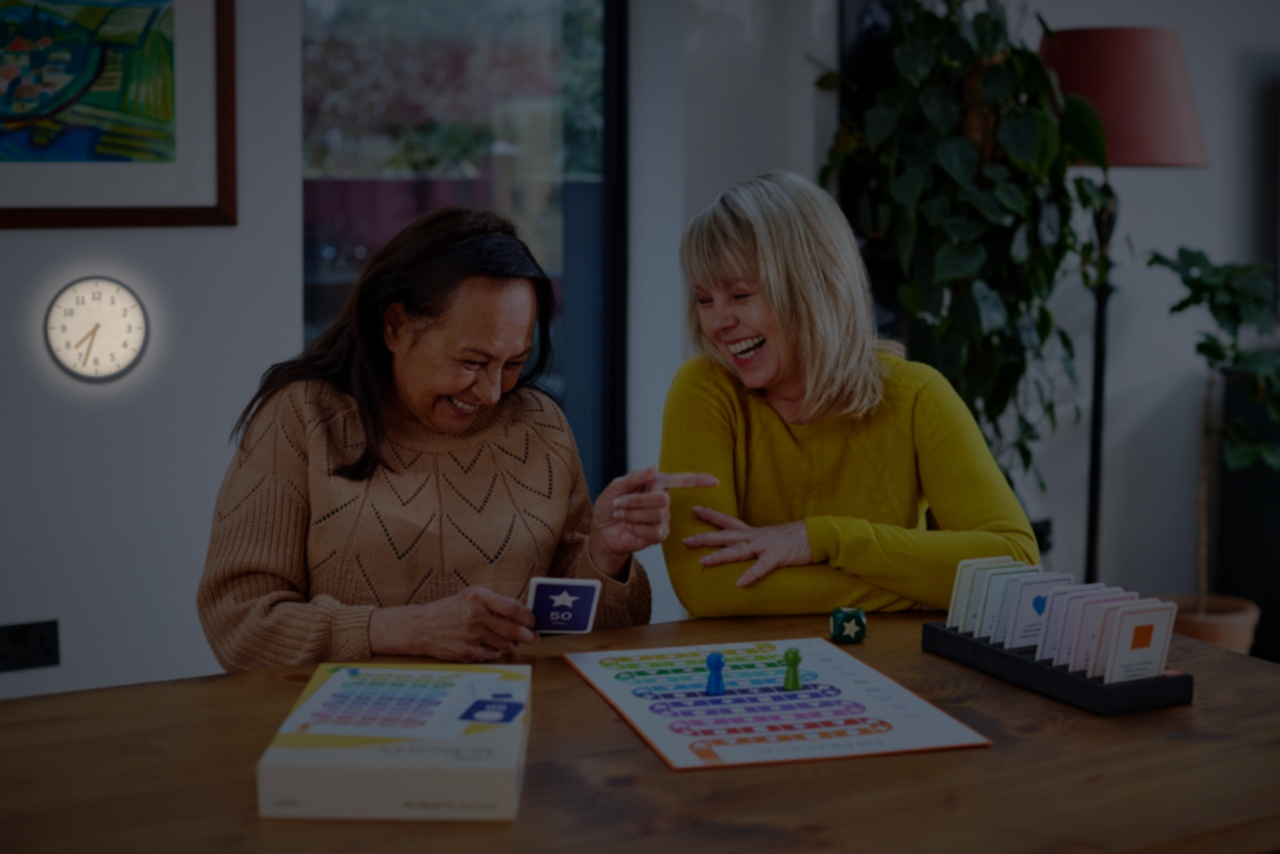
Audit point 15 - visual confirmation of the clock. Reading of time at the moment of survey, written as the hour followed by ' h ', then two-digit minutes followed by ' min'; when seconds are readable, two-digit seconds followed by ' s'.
7 h 33 min
